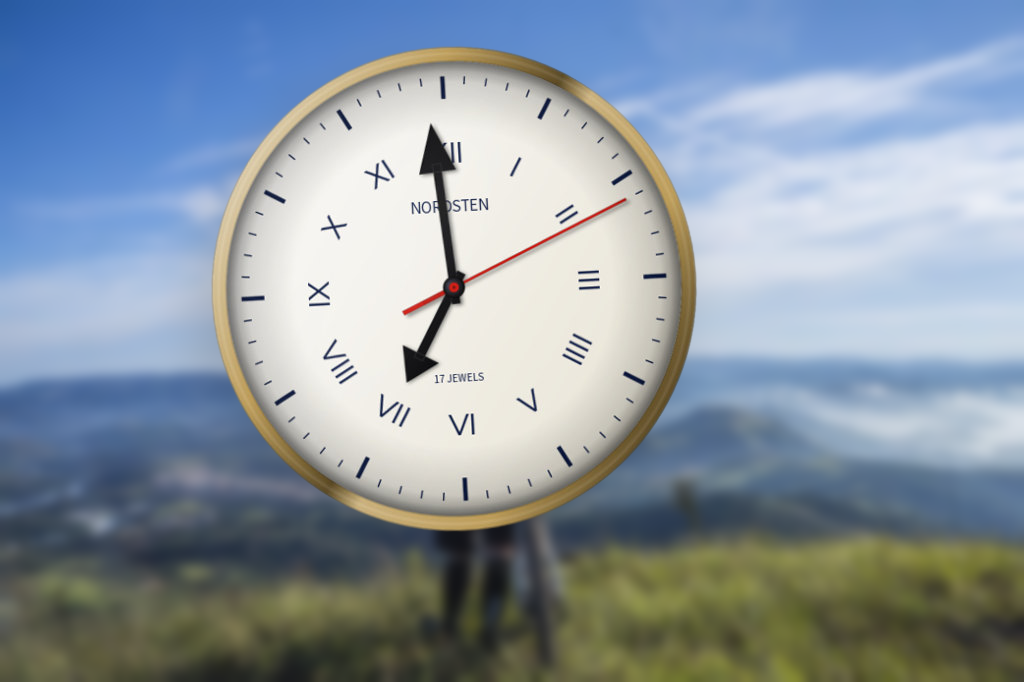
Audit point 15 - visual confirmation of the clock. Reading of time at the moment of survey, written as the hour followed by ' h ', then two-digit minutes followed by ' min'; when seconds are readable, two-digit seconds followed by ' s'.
6 h 59 min 11 s
